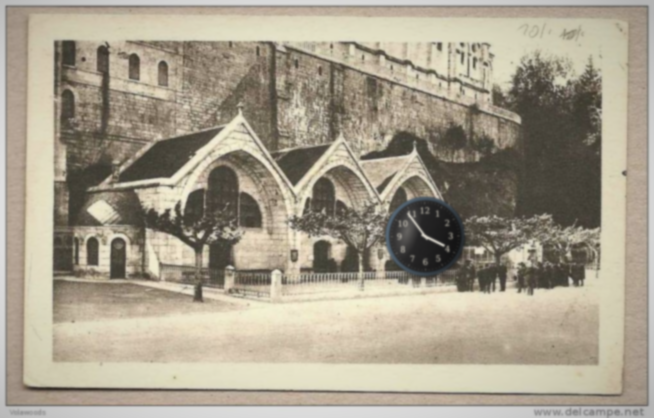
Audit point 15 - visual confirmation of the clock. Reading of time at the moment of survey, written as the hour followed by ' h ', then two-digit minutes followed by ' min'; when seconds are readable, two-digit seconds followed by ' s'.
3 h 54 min
